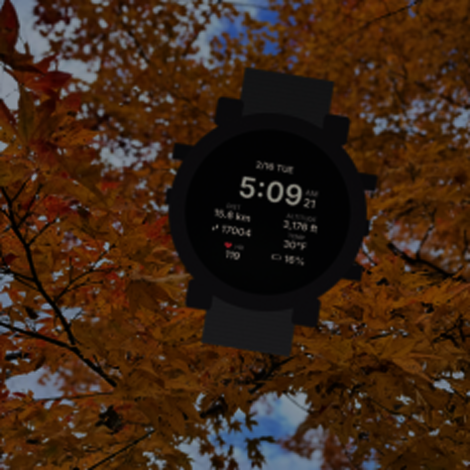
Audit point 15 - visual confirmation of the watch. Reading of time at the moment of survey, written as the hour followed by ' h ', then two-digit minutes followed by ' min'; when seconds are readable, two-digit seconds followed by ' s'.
5 h 09 min
